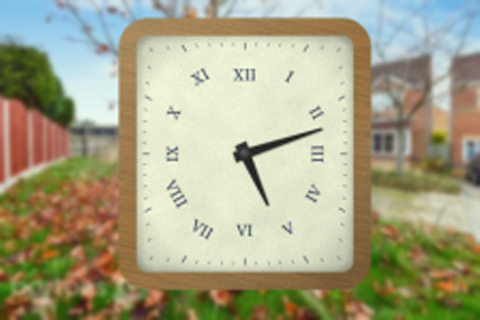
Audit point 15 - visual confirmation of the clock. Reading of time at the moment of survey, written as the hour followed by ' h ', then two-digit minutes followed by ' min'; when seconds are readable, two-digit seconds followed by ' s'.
5 h 12 min
